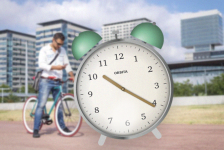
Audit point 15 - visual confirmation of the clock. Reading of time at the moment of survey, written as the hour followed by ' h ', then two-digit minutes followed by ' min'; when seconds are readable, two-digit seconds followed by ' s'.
10 h 21 min
